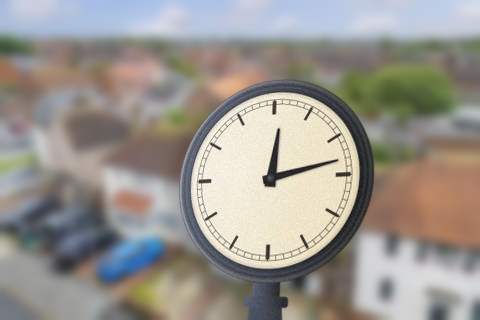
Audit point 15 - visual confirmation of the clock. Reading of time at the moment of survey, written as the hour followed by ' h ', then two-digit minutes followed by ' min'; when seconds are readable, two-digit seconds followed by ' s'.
12 h 13 min
